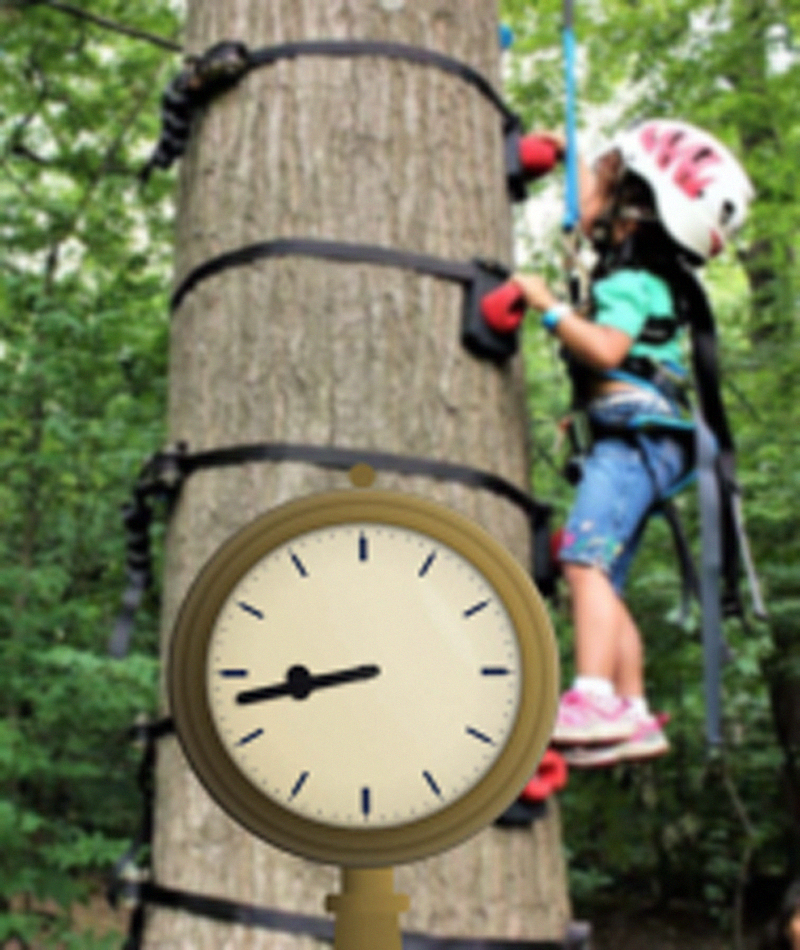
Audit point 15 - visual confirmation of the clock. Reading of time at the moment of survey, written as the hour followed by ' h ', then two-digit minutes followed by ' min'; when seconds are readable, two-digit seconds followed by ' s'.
8 h 43 min
